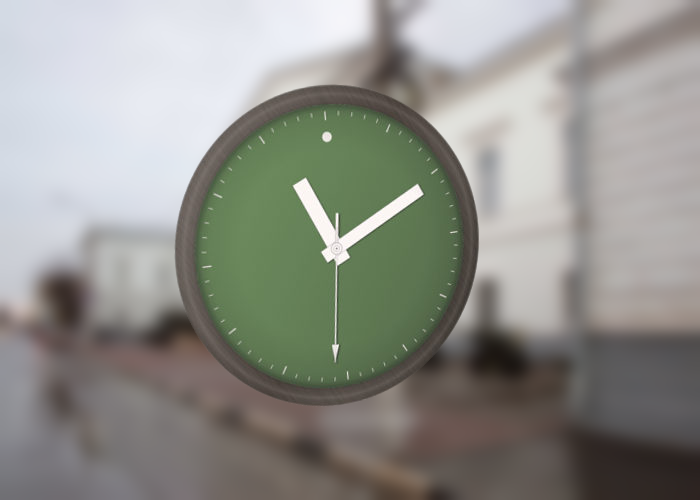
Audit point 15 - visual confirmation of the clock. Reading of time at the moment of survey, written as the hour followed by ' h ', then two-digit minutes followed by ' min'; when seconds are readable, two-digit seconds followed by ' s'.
11 h 10 min 31 s
